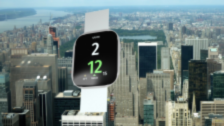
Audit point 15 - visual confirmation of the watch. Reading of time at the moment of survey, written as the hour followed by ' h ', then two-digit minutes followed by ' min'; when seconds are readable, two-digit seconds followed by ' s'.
2 h 12 min
